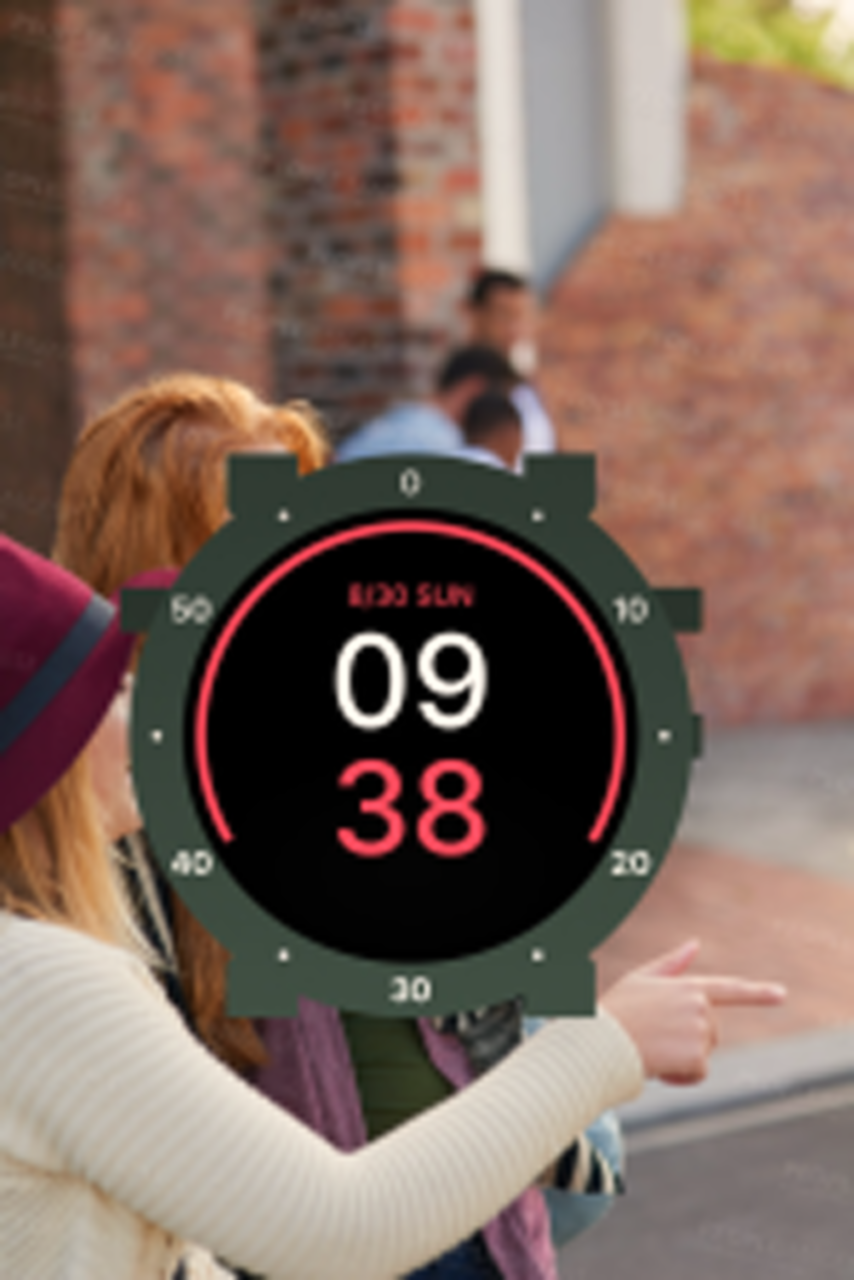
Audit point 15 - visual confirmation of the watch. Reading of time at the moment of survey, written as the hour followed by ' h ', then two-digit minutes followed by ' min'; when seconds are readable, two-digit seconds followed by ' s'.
9 h 38 min
